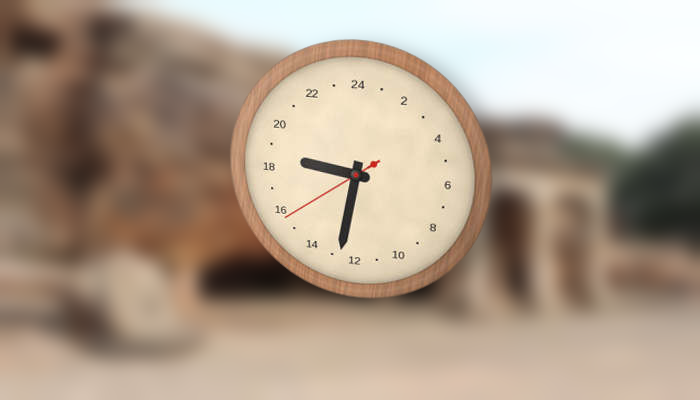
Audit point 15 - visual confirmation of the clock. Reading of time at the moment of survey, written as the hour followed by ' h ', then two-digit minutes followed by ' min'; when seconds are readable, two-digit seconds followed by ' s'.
18 h 31 min 39 s
